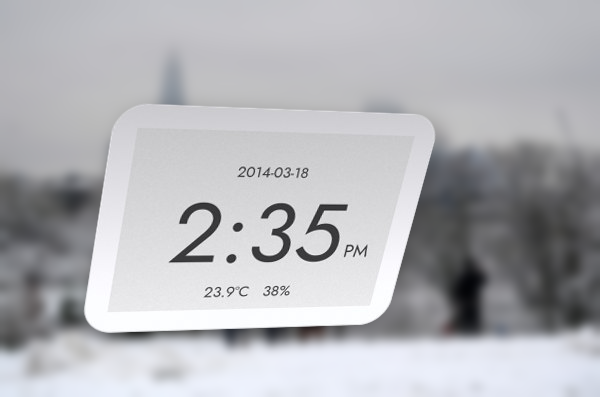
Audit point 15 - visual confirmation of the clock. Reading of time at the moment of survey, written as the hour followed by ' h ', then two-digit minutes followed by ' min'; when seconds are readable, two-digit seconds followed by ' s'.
2 h 35 min
